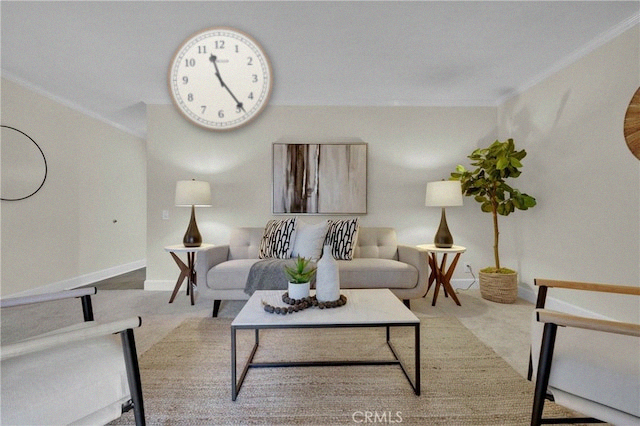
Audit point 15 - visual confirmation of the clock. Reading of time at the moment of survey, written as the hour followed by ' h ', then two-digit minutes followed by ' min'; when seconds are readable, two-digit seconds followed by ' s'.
11 h 24 min
